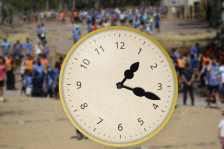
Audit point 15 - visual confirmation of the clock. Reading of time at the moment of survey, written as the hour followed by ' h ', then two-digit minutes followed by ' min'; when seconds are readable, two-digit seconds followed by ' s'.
1 h 18 min
